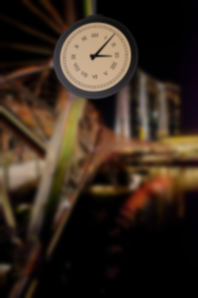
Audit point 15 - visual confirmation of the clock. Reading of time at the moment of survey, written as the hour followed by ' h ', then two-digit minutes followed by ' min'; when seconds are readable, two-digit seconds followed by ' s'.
3 h 07 min
